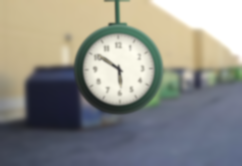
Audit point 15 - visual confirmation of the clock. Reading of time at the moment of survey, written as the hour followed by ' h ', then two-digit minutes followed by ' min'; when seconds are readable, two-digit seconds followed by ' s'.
5 h 51 min
